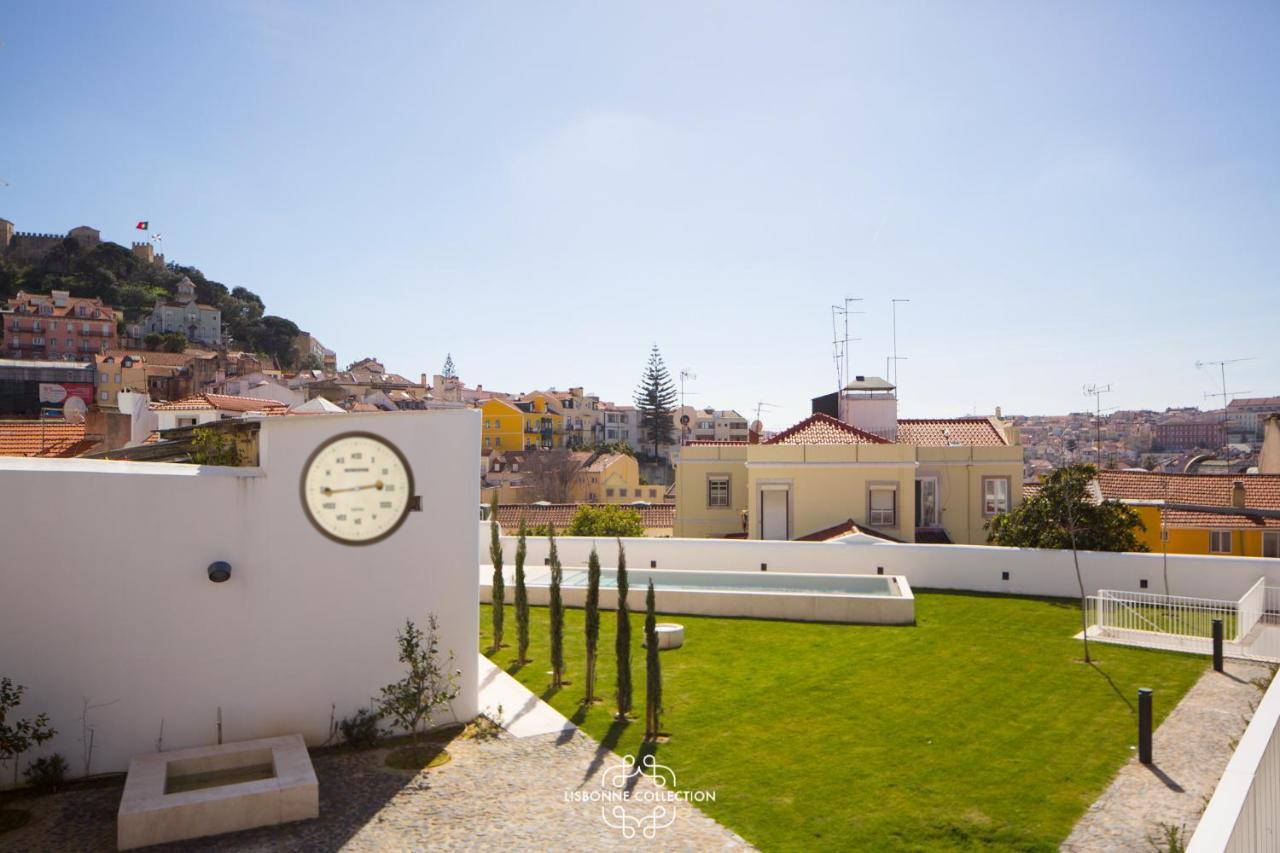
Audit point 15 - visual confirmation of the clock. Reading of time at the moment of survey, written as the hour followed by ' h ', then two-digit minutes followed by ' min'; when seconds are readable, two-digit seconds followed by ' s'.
2 h 44 min
